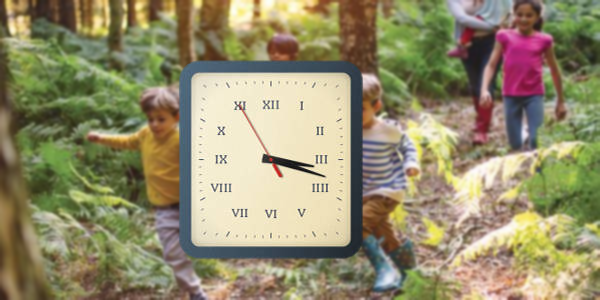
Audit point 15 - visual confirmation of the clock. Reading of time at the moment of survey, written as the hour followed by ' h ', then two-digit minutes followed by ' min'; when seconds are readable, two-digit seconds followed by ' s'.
3 h 17 min 55 s
